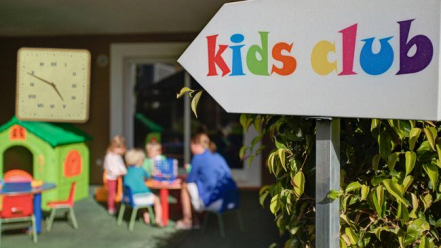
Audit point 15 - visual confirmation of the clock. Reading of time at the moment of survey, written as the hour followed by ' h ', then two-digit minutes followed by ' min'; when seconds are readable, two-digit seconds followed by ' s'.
4 h 49 min
